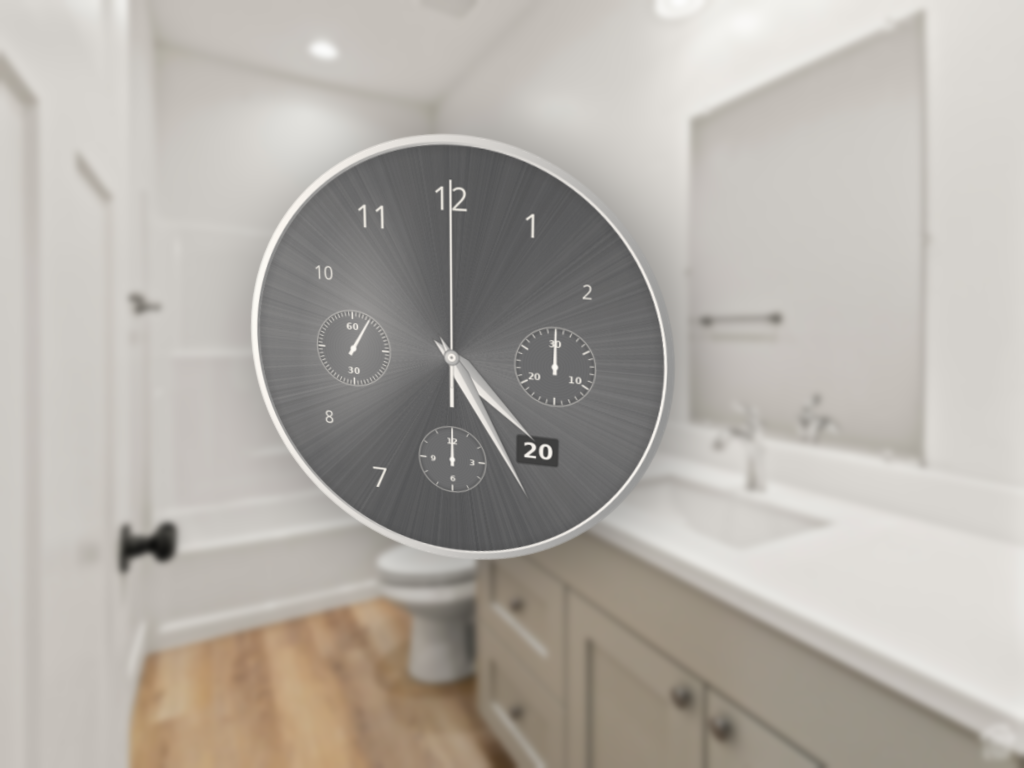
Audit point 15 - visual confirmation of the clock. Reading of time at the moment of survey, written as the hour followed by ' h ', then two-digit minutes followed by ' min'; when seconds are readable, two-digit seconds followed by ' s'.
4 h 25 min 05 s
